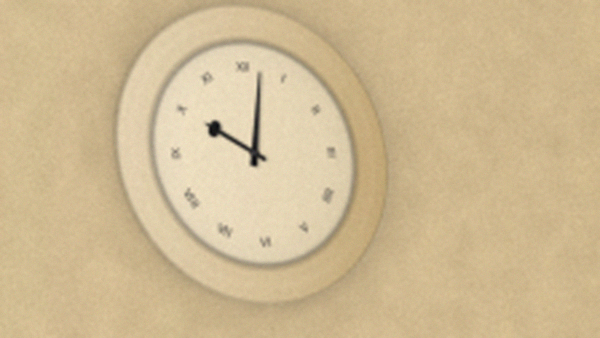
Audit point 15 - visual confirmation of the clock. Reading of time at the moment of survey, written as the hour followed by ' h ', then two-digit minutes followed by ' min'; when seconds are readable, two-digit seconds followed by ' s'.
10 h 02 min
